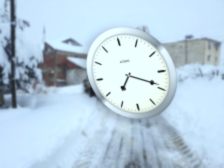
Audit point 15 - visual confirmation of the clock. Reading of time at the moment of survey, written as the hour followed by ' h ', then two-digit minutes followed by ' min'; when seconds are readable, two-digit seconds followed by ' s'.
7 h 19 min
